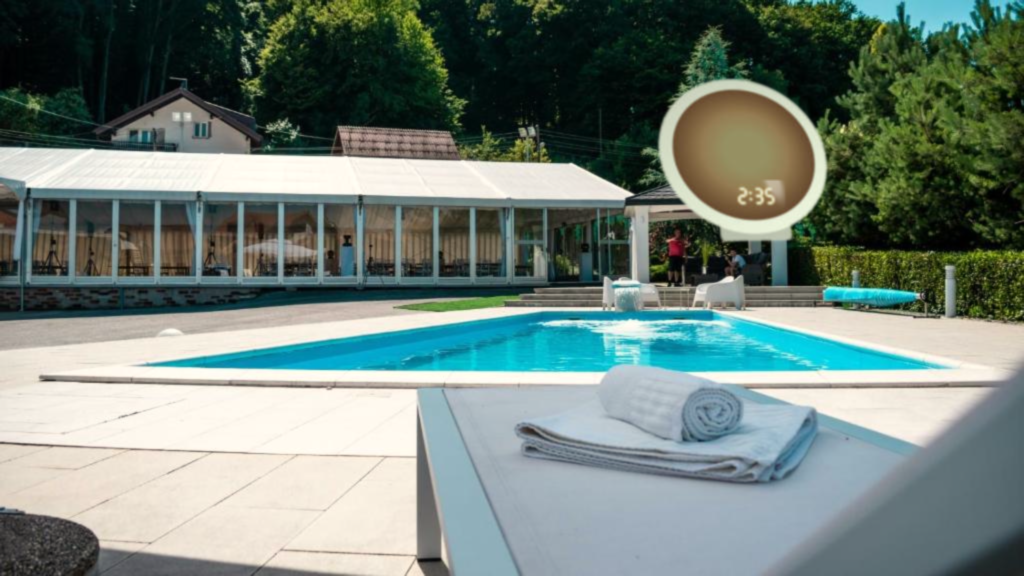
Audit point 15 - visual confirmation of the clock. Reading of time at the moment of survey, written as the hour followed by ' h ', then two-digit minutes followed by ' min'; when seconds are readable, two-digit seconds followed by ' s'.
2 h 35 min
